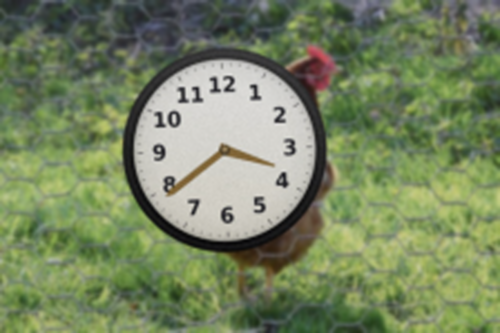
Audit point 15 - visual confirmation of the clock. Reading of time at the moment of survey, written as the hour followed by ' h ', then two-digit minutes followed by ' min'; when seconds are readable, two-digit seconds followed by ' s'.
3 h 39 min
